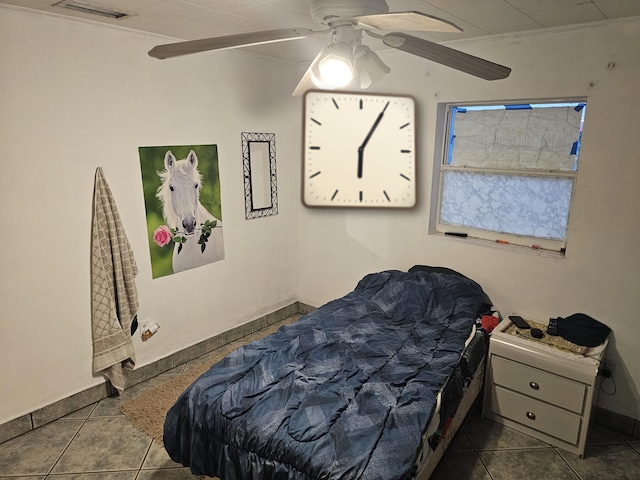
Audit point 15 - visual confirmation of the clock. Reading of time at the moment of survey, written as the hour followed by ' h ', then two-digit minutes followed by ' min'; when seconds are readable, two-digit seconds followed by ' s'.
6 h 05 min
